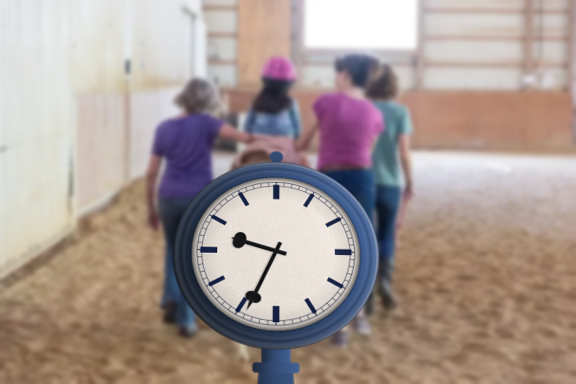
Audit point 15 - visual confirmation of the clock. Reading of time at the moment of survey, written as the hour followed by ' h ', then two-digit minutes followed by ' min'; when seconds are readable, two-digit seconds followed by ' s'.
9 h 34 min
